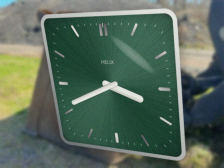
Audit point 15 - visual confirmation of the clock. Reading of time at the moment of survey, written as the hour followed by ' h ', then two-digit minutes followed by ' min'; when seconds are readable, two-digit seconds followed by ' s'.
3 h 41 min
